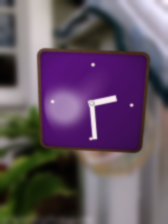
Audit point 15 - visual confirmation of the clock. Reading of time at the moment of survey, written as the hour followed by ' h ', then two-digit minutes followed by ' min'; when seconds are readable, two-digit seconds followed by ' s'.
2 h 29 min
